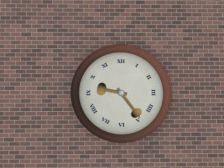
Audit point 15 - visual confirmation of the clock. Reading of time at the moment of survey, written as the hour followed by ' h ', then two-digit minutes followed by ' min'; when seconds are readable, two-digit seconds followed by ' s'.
9 h 24 min
